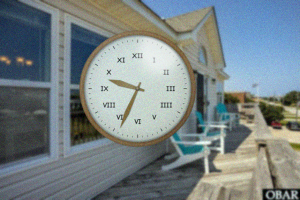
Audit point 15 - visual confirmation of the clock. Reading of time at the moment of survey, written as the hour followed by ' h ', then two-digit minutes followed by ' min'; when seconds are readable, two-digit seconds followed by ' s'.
9 h 34 min
